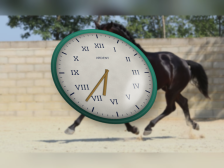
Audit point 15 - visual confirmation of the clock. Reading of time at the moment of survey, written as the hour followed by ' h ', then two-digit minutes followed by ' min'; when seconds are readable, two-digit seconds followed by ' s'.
6 h 37 min
